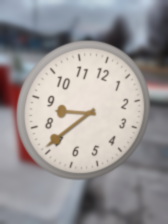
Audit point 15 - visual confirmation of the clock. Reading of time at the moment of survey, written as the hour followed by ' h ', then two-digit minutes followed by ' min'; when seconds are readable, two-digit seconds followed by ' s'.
8 h 36 min
